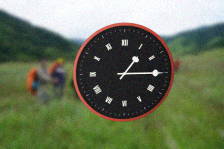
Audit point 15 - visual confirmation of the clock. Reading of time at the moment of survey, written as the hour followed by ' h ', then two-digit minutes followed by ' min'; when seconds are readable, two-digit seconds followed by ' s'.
1 h 15 min
